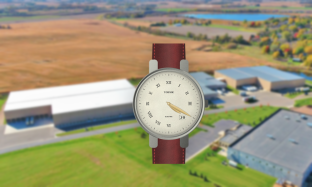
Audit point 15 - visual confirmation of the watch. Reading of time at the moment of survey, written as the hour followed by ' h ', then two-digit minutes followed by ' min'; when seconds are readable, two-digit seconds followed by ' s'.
4 h 20 min
